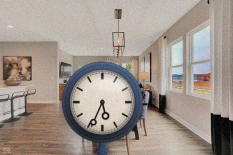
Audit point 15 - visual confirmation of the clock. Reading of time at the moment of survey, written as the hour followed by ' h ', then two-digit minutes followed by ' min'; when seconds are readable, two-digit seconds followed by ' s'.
5 h 34 min
